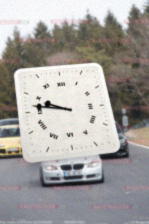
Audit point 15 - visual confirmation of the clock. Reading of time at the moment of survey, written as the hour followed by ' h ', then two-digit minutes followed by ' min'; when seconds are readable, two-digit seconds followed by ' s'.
9 h 47 min
